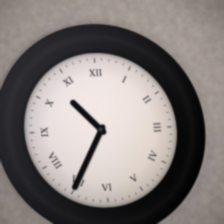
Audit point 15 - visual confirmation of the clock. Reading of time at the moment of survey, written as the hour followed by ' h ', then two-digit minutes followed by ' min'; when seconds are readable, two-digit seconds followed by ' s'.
10 h 35 min
